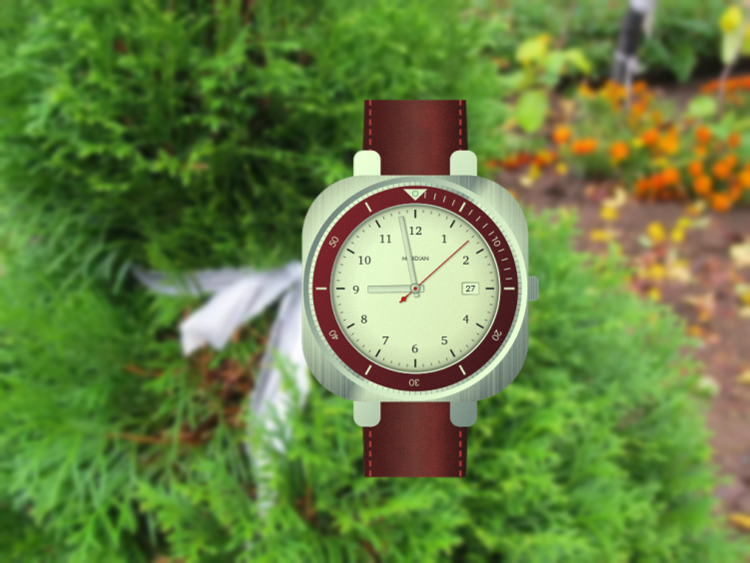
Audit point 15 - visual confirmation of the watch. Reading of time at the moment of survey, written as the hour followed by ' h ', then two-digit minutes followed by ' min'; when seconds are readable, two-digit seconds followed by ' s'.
8 h 58 min 08 s
